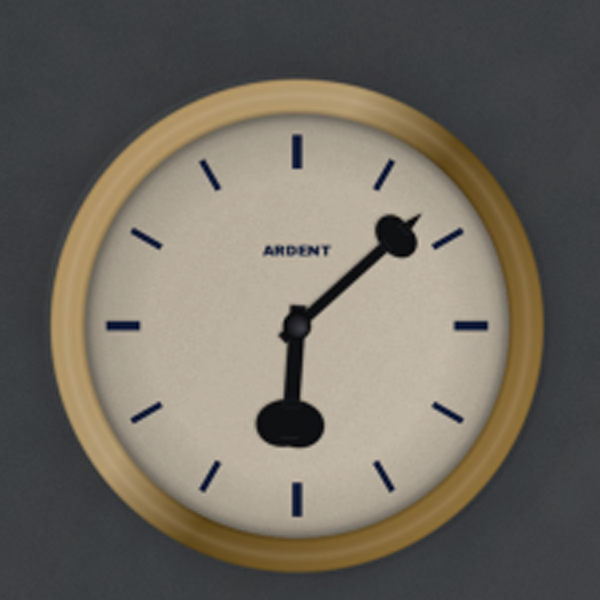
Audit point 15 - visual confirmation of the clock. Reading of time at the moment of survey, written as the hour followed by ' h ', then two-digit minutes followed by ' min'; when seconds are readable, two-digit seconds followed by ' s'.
6 h 08 min
